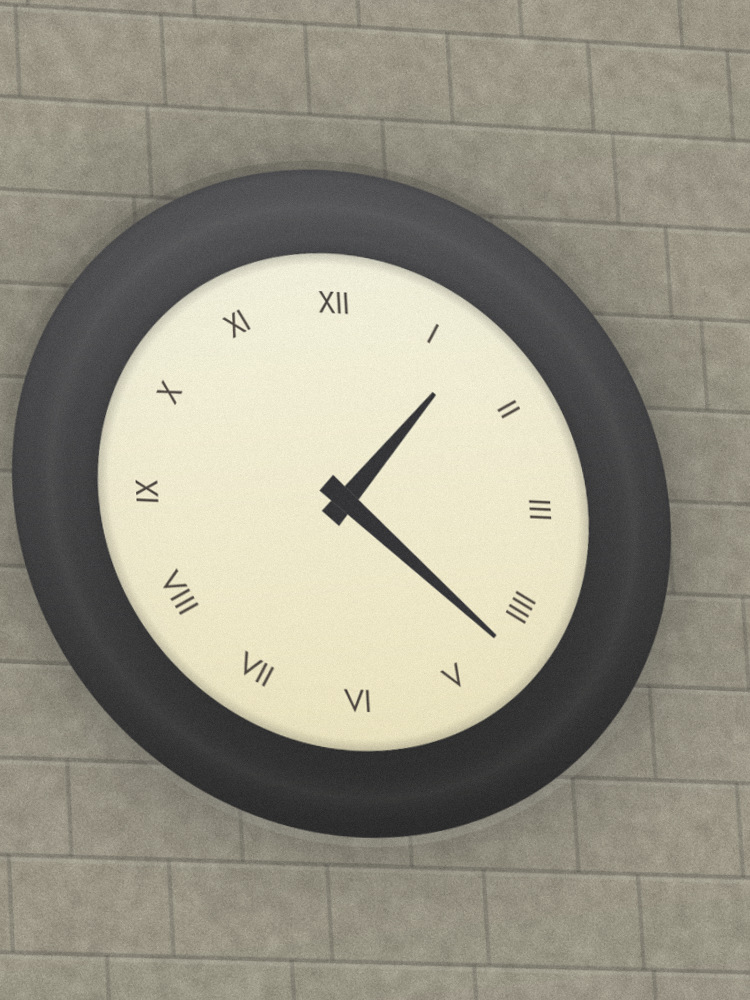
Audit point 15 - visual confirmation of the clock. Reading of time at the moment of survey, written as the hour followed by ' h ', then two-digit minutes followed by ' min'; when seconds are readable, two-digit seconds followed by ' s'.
1 h 22 min
